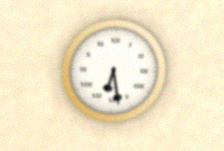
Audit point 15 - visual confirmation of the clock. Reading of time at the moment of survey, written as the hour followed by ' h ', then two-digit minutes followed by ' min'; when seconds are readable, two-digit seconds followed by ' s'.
6 h 28 min
